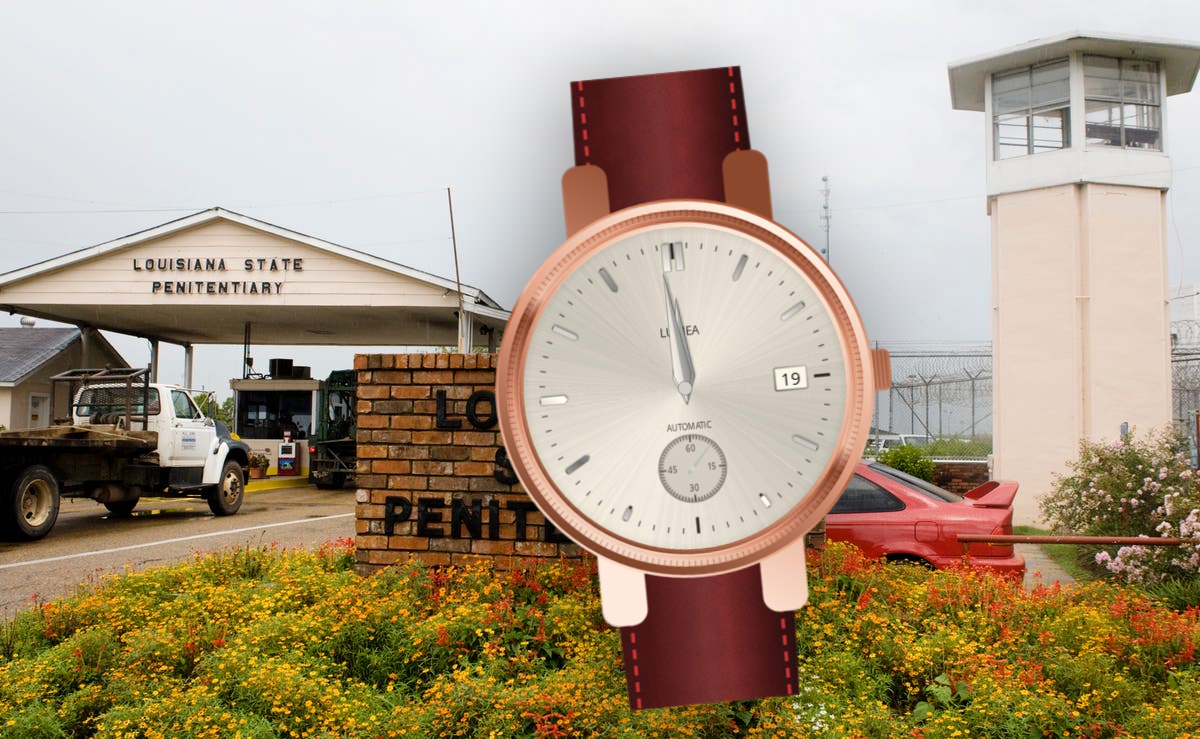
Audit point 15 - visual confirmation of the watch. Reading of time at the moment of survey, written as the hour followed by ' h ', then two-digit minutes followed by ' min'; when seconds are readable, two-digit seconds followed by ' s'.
11 h 59 min 07 s
